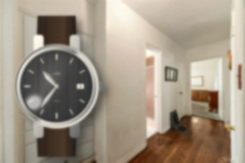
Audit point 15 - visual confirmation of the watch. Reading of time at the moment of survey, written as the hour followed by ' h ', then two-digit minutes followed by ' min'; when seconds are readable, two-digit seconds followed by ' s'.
10 h 36 min
